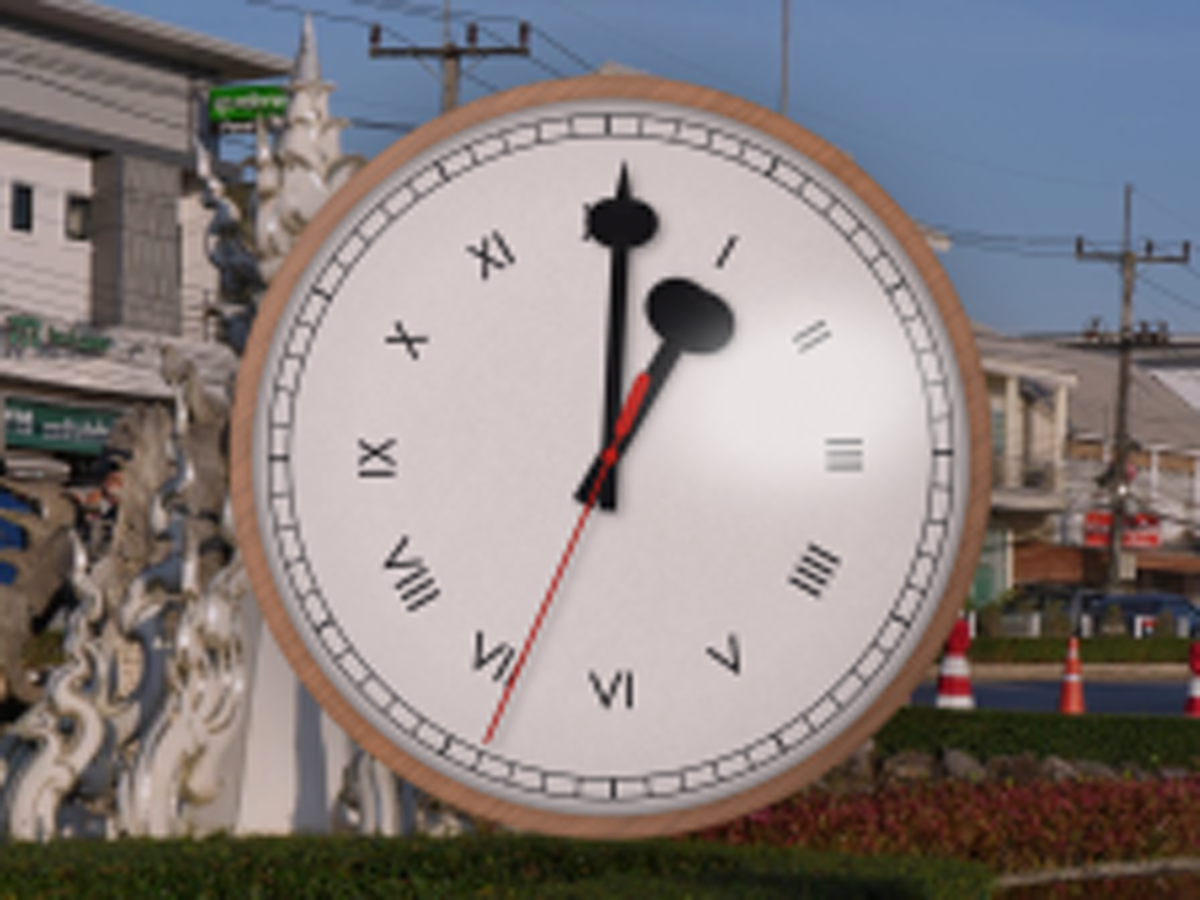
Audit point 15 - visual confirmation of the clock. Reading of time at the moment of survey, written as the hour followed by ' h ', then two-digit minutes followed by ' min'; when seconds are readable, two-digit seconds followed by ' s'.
1 h 00 min 34 s
